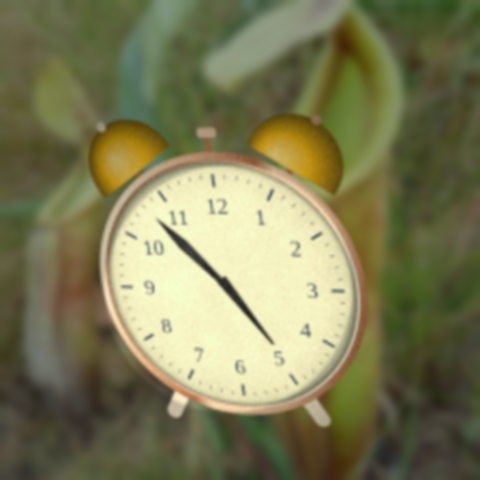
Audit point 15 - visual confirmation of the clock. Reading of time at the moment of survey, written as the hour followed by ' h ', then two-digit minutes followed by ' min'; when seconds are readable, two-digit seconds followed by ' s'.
4 h 53 min
